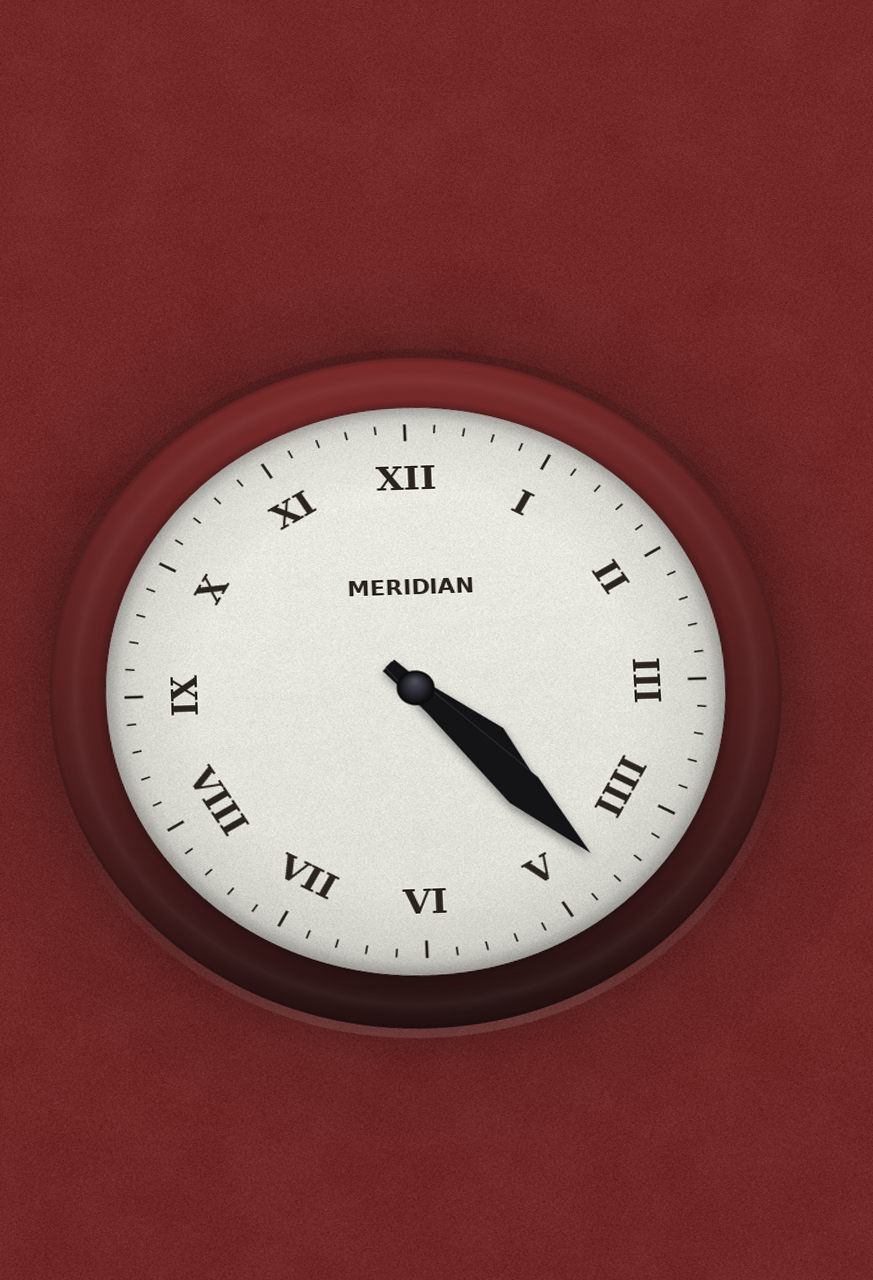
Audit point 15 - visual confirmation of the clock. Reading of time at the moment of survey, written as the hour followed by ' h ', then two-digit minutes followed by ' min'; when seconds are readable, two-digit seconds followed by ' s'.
4 h 23 min
